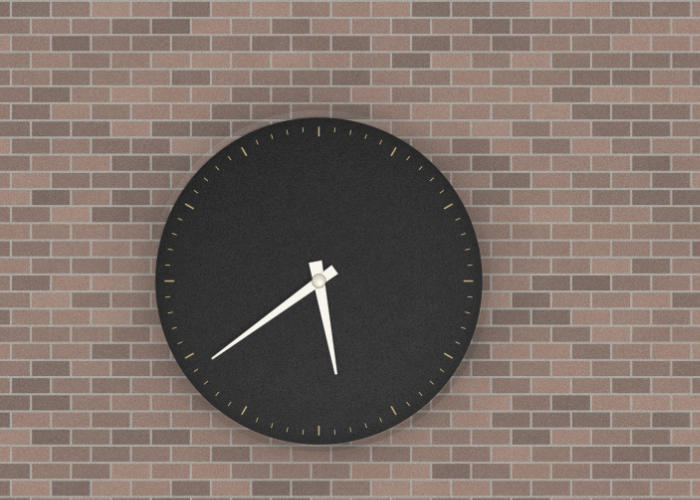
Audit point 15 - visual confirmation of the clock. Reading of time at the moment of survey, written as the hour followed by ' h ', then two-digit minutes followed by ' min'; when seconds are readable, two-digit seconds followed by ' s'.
5 h 39 min
